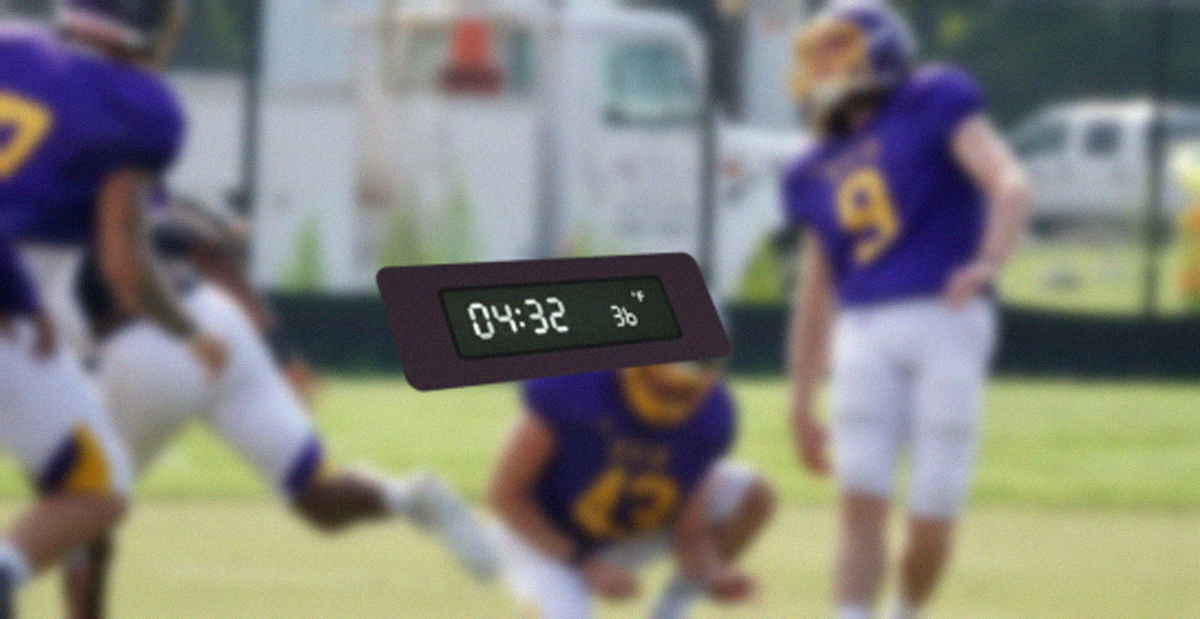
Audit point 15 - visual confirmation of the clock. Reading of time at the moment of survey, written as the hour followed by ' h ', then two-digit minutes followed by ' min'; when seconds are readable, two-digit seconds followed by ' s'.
4 h 32 min
